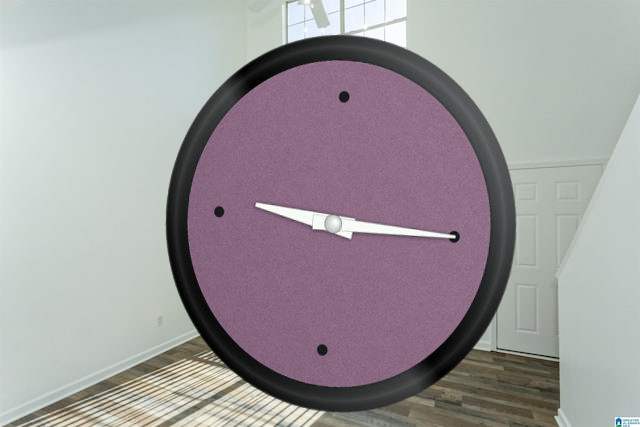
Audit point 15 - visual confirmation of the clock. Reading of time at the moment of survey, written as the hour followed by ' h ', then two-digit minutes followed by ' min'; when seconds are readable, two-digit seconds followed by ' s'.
9 h 15 min
